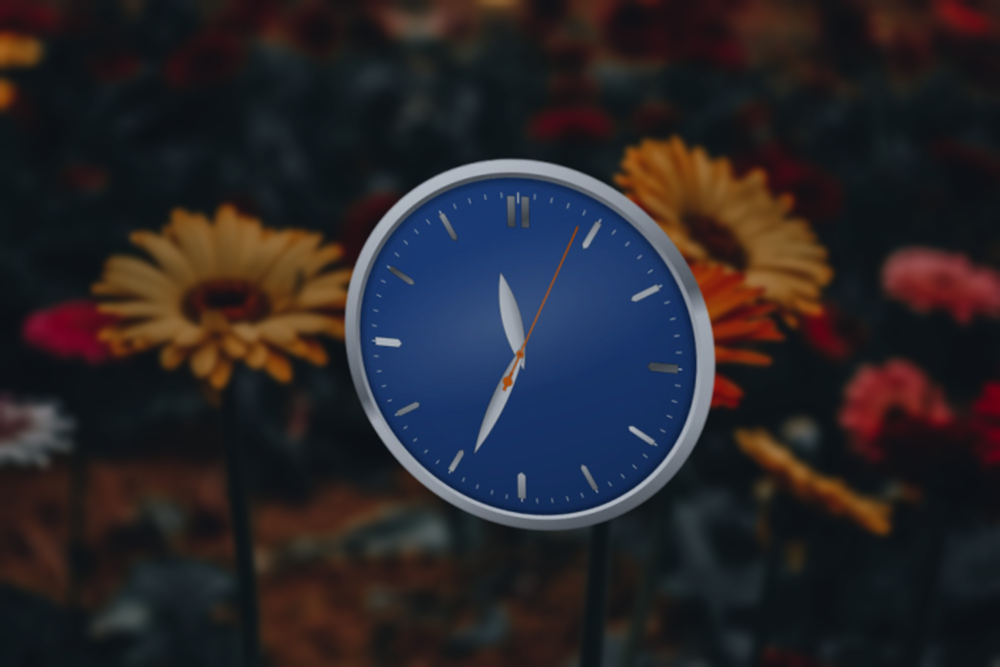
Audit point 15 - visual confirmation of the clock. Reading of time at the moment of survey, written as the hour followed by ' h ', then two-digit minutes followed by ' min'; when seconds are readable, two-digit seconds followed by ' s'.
11 h 34 min 04 s
